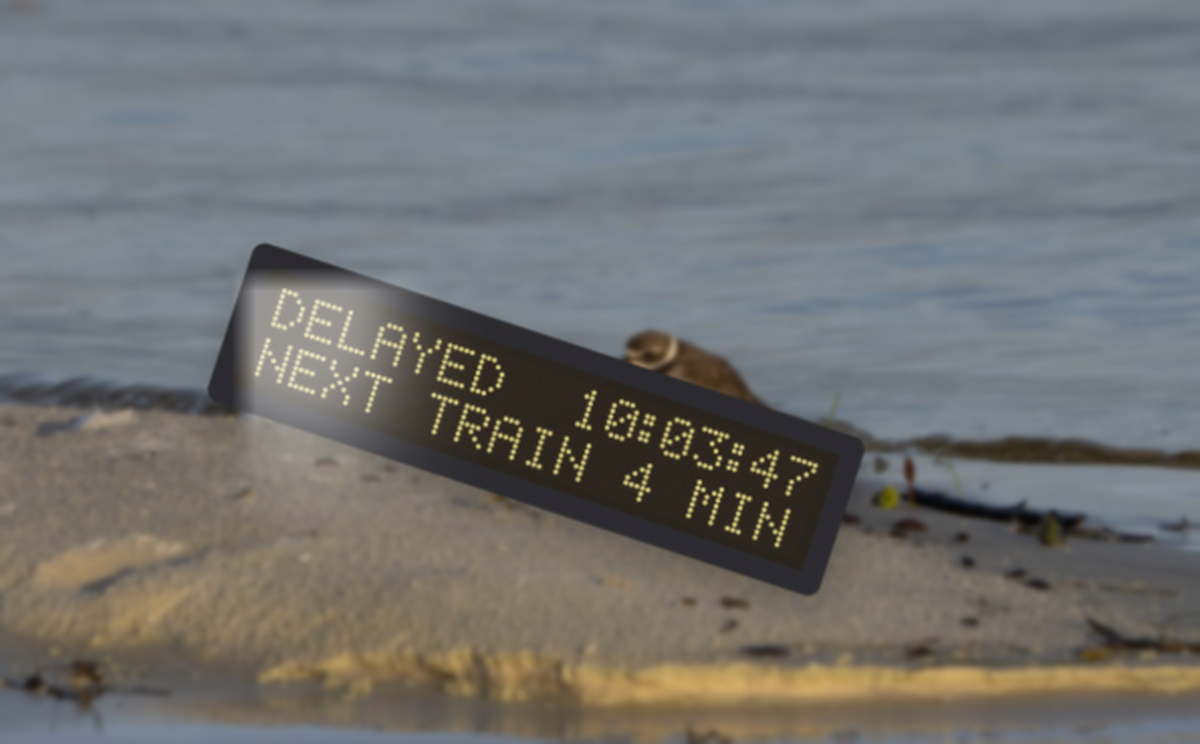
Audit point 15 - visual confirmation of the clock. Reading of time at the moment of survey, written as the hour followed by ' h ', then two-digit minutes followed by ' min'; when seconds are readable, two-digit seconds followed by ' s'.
10 h 03 min 47 s
